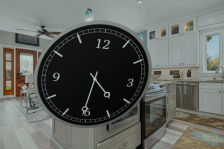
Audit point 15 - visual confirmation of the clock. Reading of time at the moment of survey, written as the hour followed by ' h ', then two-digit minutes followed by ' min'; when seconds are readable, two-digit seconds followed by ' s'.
4 h 31 min
